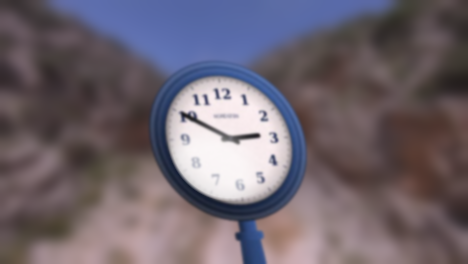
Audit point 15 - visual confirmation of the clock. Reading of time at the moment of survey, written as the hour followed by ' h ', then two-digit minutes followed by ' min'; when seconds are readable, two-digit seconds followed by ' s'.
2 h 50 min
